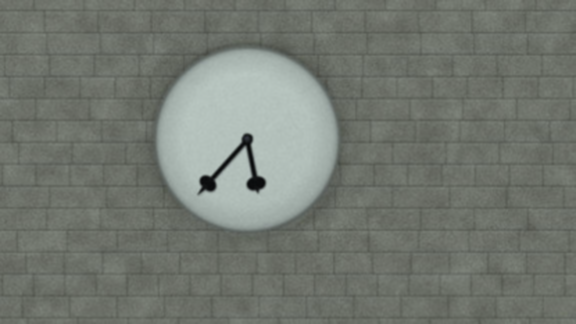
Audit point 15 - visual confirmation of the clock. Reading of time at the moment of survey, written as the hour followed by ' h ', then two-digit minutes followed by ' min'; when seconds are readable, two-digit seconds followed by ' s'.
5 h 37 min
